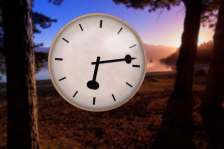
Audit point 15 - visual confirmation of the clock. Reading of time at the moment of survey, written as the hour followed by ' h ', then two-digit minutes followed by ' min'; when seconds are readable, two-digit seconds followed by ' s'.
6 h 13 min
